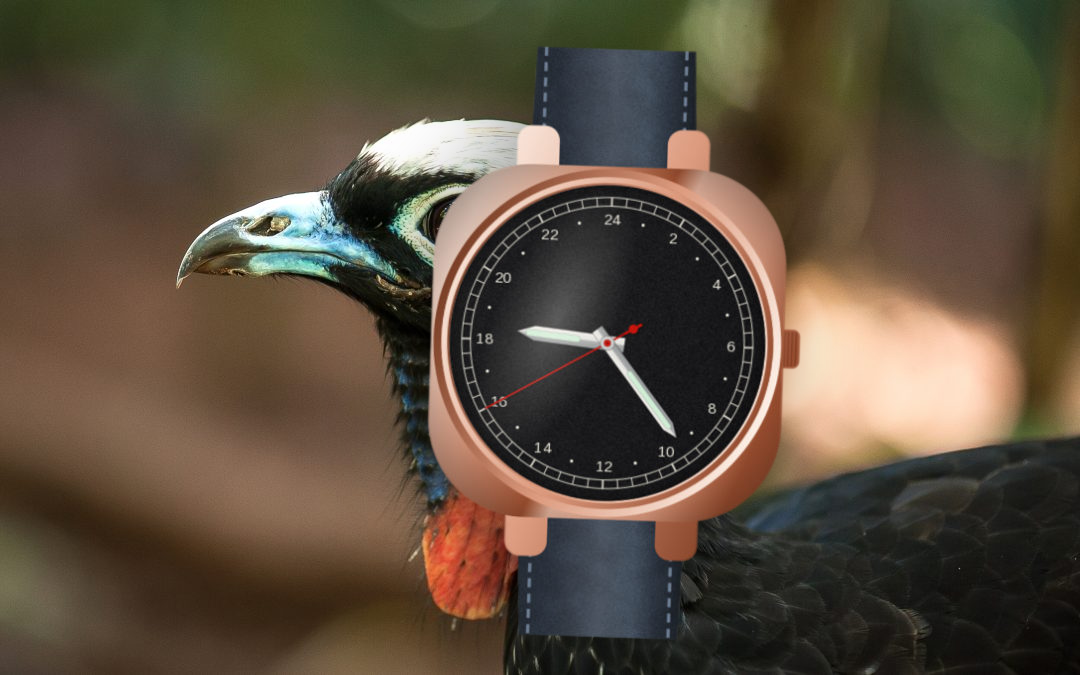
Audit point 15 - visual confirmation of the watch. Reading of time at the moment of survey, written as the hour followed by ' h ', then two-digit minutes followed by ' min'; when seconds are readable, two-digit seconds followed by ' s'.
18 h 23 min 40 s
